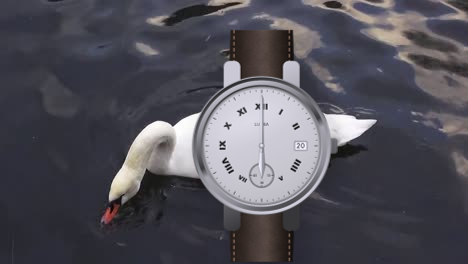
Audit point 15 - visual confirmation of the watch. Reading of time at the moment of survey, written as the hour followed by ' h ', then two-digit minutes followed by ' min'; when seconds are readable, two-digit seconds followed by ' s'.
6 h 00 min
